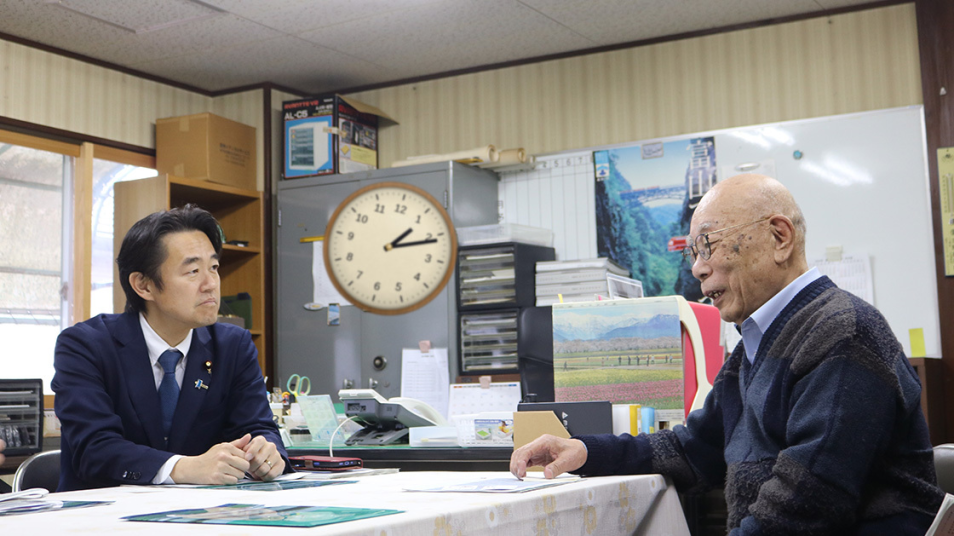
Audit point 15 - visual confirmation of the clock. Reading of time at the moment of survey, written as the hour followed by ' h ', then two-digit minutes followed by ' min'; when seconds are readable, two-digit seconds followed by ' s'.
1 h 11 min
